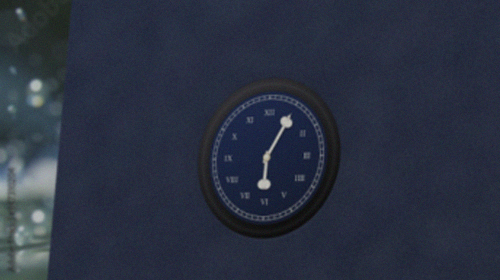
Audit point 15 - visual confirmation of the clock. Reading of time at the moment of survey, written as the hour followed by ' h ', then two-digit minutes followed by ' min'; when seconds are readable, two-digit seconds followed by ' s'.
6 h 05 min
